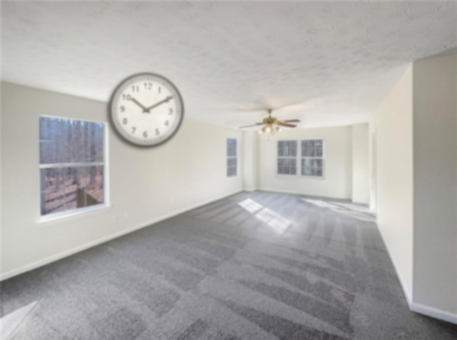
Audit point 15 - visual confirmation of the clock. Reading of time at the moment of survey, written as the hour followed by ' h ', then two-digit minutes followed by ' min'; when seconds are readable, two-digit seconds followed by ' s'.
10 h 10 min
